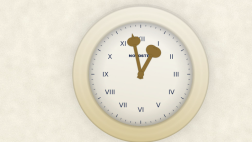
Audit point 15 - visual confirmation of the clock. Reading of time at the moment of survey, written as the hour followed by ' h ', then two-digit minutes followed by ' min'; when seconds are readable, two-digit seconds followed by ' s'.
12 h 58 min
